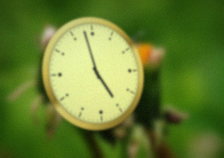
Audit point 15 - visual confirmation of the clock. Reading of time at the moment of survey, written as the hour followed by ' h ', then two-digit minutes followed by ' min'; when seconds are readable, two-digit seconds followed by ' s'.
4 h 58 min
